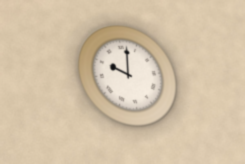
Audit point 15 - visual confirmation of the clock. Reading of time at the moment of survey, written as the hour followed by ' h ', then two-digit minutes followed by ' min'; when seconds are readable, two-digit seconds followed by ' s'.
10 h 02 min
